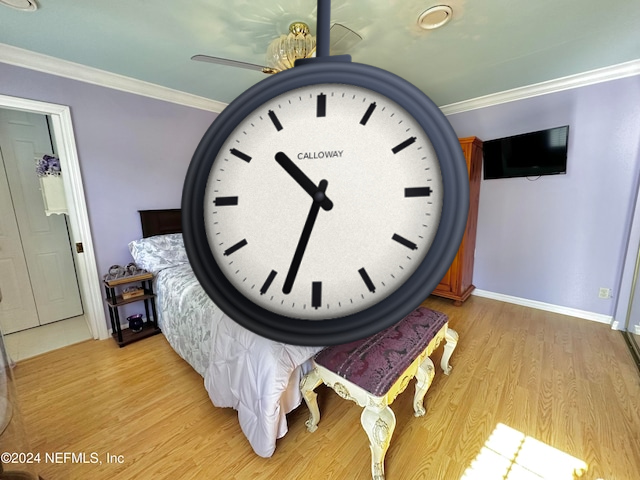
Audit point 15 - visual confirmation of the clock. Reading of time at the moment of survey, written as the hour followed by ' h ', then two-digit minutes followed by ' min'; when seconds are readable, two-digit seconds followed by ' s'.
10 h 33 min
